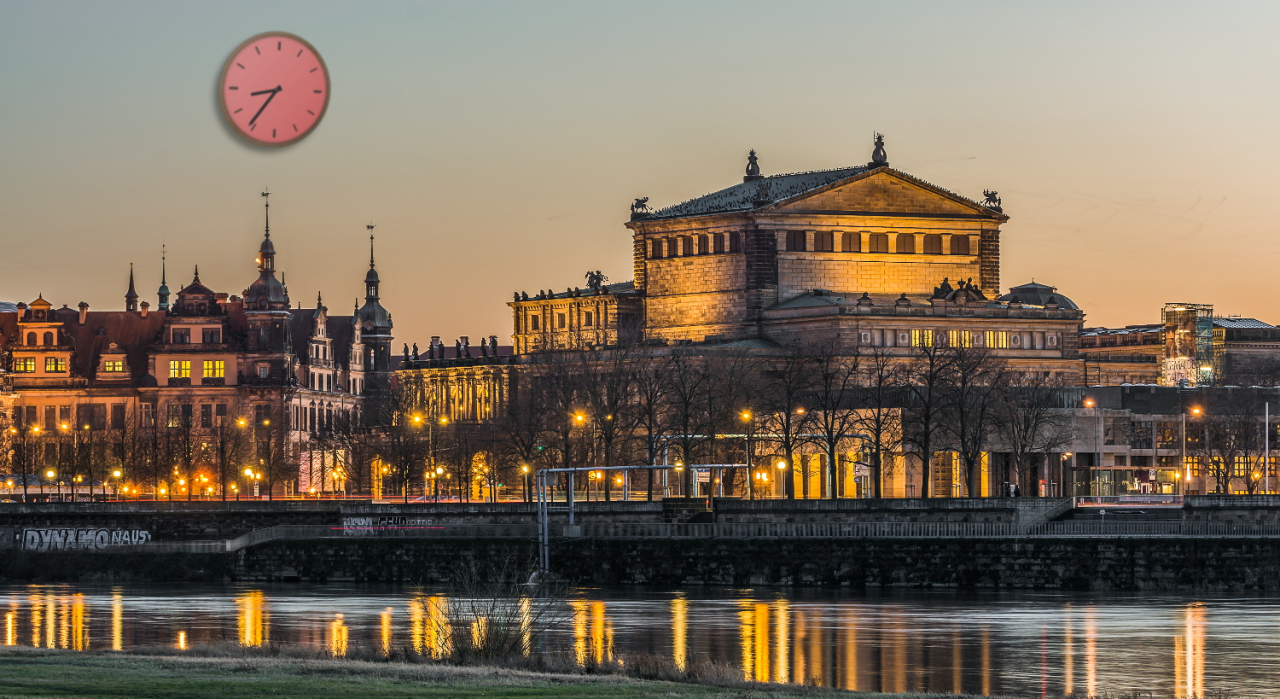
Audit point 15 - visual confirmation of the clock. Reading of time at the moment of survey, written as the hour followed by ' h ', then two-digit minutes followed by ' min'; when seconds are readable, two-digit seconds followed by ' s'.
8 h 36 min
